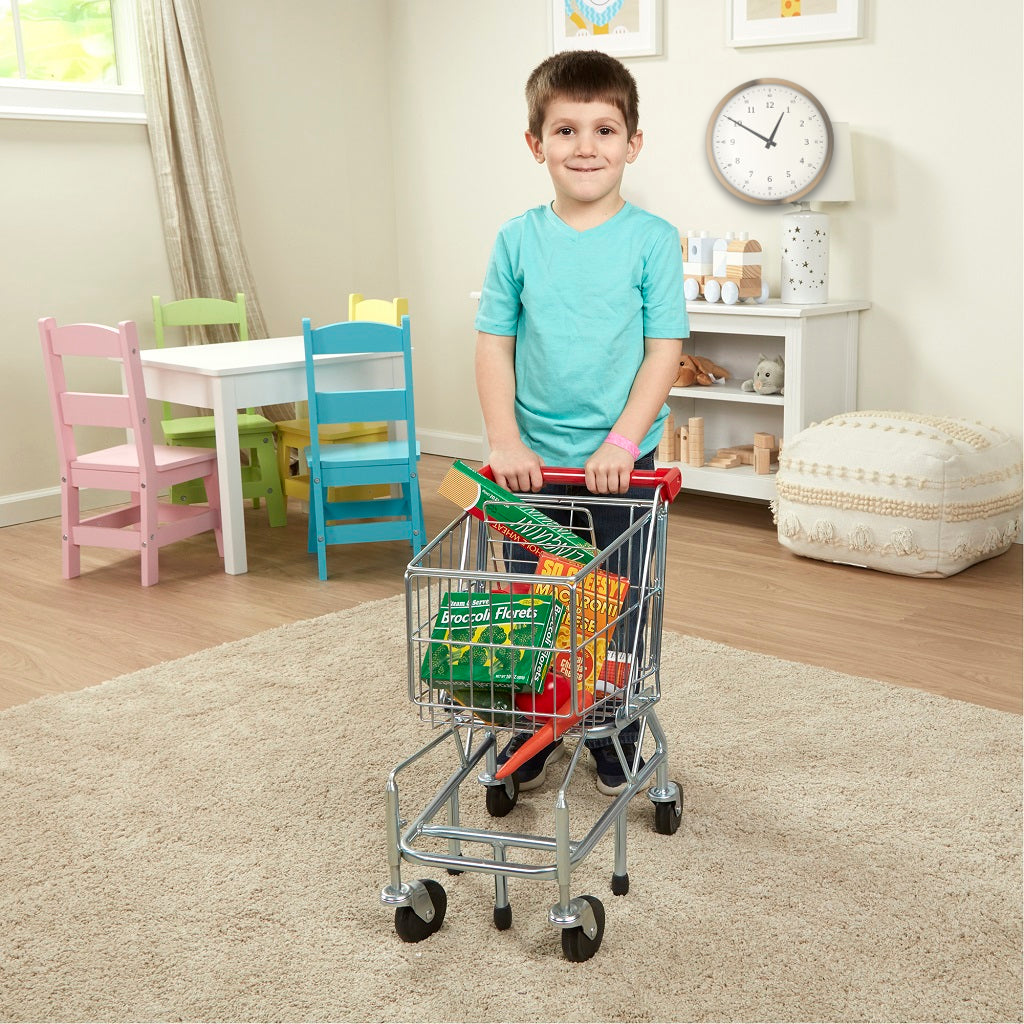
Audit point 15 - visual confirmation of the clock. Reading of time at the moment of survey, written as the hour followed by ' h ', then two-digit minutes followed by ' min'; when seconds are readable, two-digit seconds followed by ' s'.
12 h 50 min
